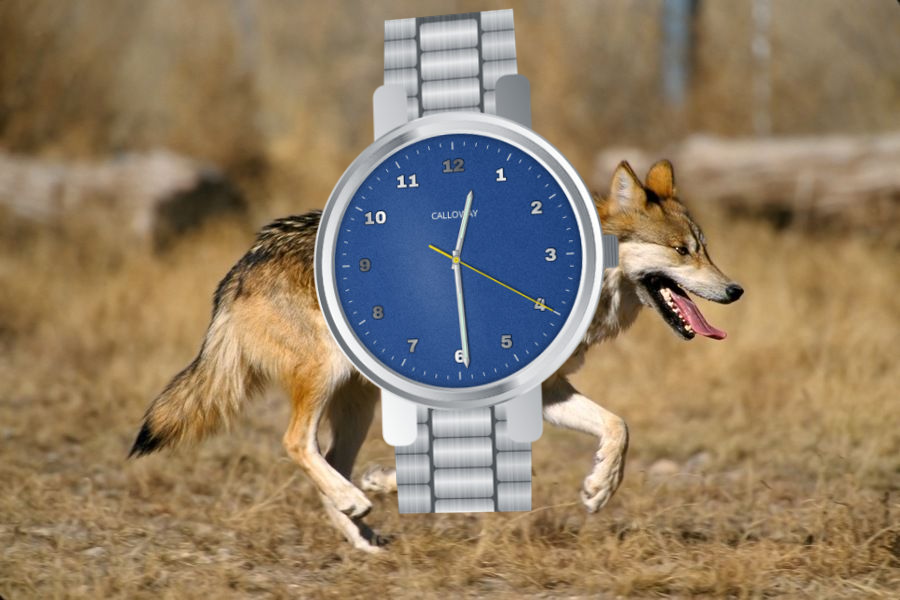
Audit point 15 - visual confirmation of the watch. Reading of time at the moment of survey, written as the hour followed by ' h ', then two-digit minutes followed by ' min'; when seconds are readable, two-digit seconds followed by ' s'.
12 h 29 min 20 s
